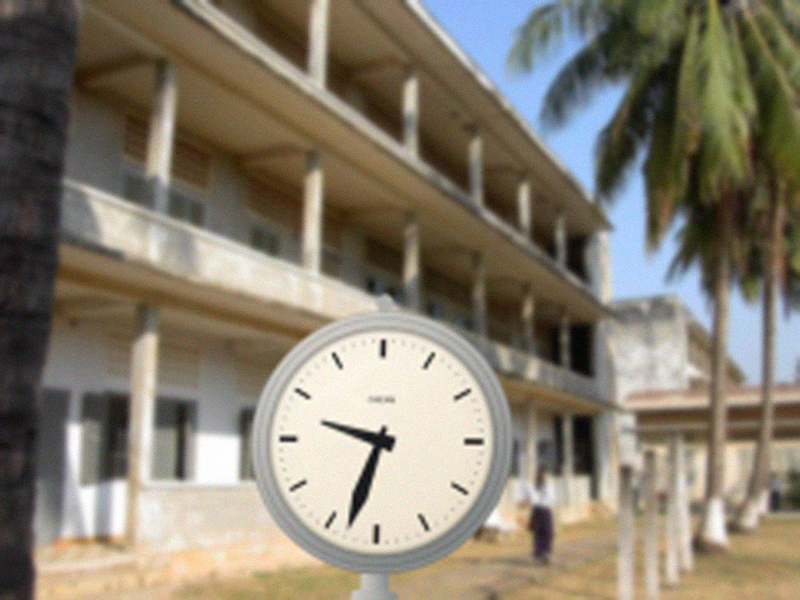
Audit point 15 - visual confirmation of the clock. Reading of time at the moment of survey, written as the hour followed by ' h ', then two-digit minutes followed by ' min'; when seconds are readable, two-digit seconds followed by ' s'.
9 h 33 min
